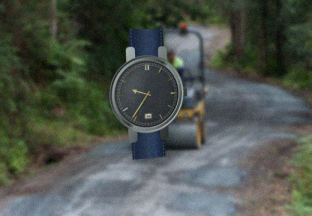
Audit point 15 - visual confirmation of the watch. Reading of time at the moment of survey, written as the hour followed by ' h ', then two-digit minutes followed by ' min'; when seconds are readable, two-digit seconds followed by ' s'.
9 h 36 min
